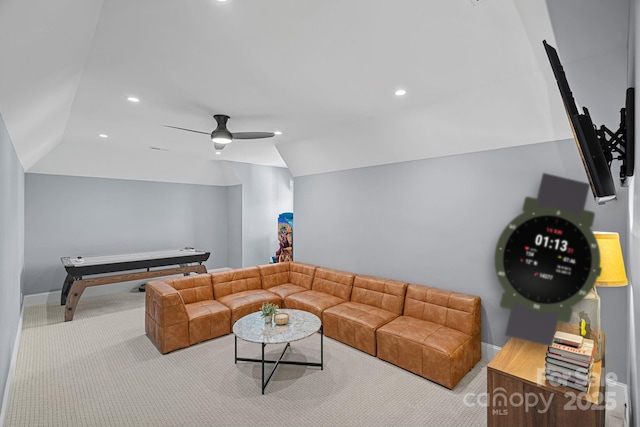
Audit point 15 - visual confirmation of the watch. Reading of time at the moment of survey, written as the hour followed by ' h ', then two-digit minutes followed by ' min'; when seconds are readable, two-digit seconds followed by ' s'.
1 h 13 min
